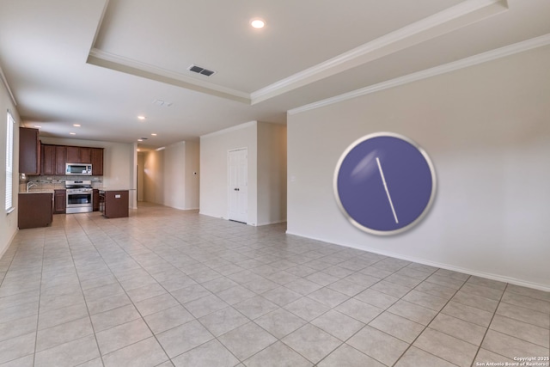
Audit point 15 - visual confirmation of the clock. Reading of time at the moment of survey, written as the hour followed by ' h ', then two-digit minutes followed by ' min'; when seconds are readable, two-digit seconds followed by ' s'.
11 h 27 min
